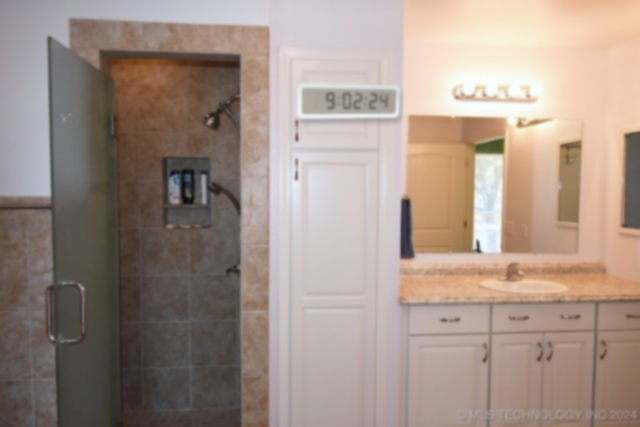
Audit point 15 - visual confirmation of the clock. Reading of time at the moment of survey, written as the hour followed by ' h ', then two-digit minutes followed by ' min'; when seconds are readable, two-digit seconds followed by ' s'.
9 h 02 min 24 s
